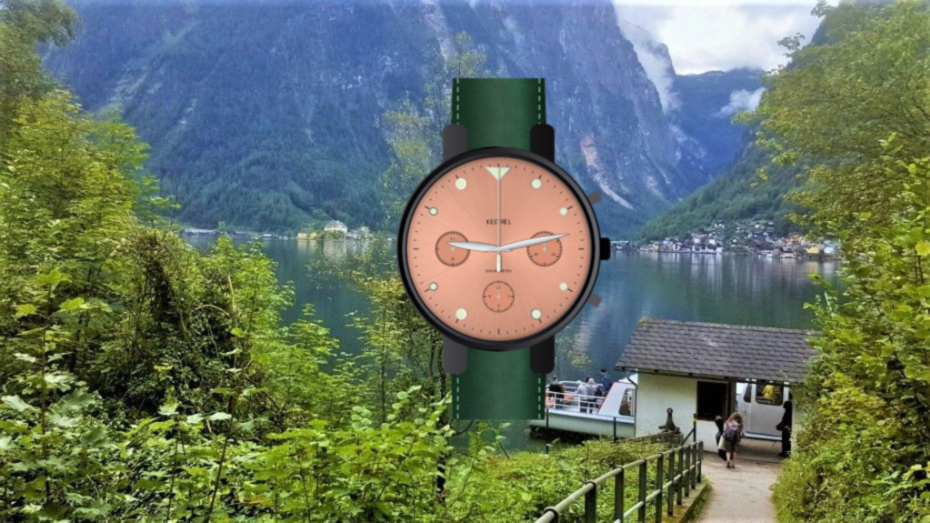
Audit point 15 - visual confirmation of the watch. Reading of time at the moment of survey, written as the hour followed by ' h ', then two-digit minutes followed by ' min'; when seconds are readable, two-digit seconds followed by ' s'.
9 h 13 min
